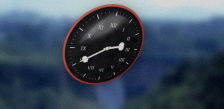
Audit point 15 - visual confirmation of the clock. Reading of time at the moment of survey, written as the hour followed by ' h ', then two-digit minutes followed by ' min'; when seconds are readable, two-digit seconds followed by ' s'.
2 h 40 min
